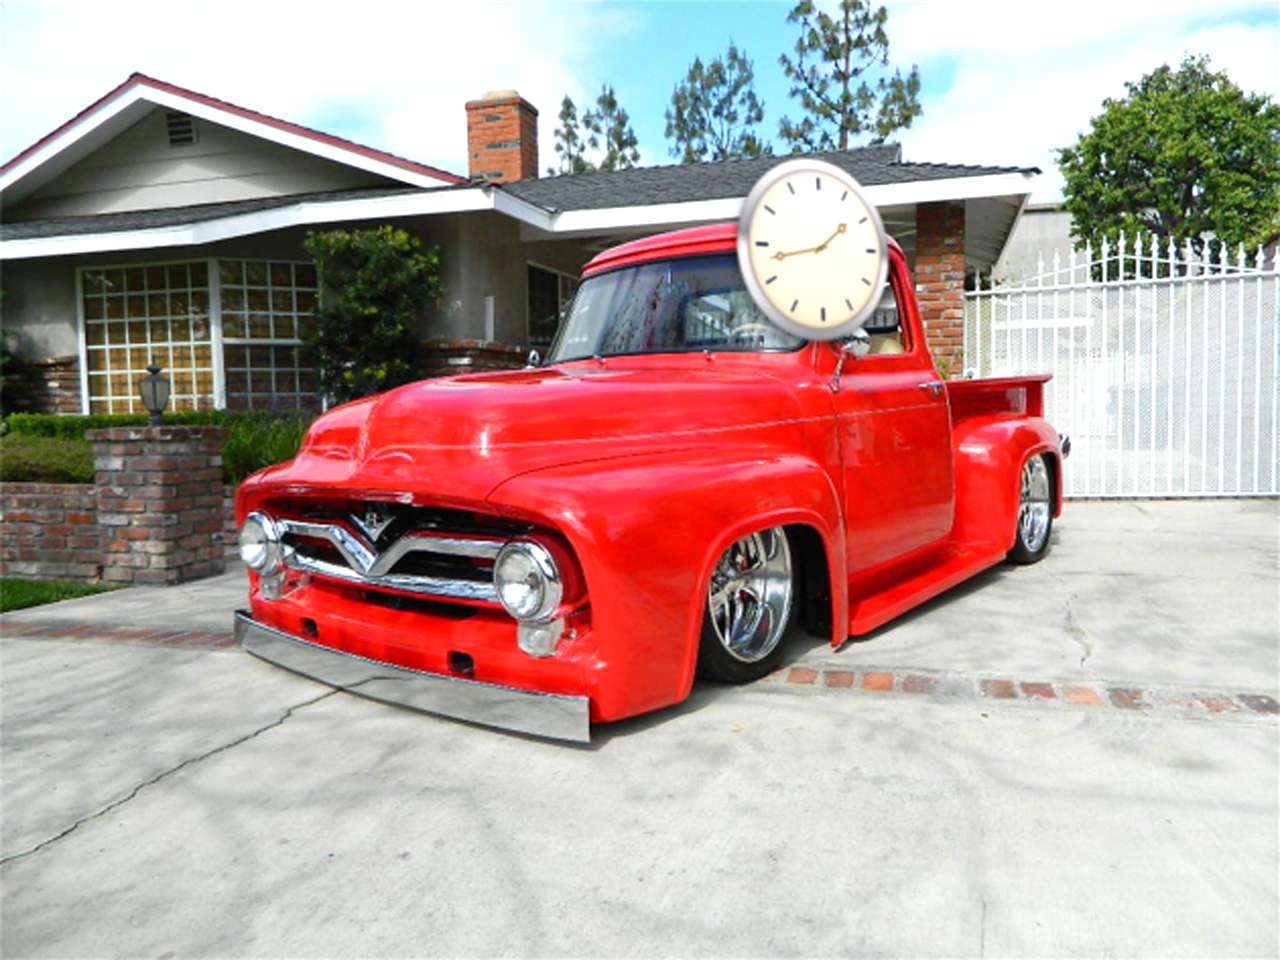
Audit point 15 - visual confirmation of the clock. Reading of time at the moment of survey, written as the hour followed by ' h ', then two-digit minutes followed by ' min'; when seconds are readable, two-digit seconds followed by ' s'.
1 h 43 min
